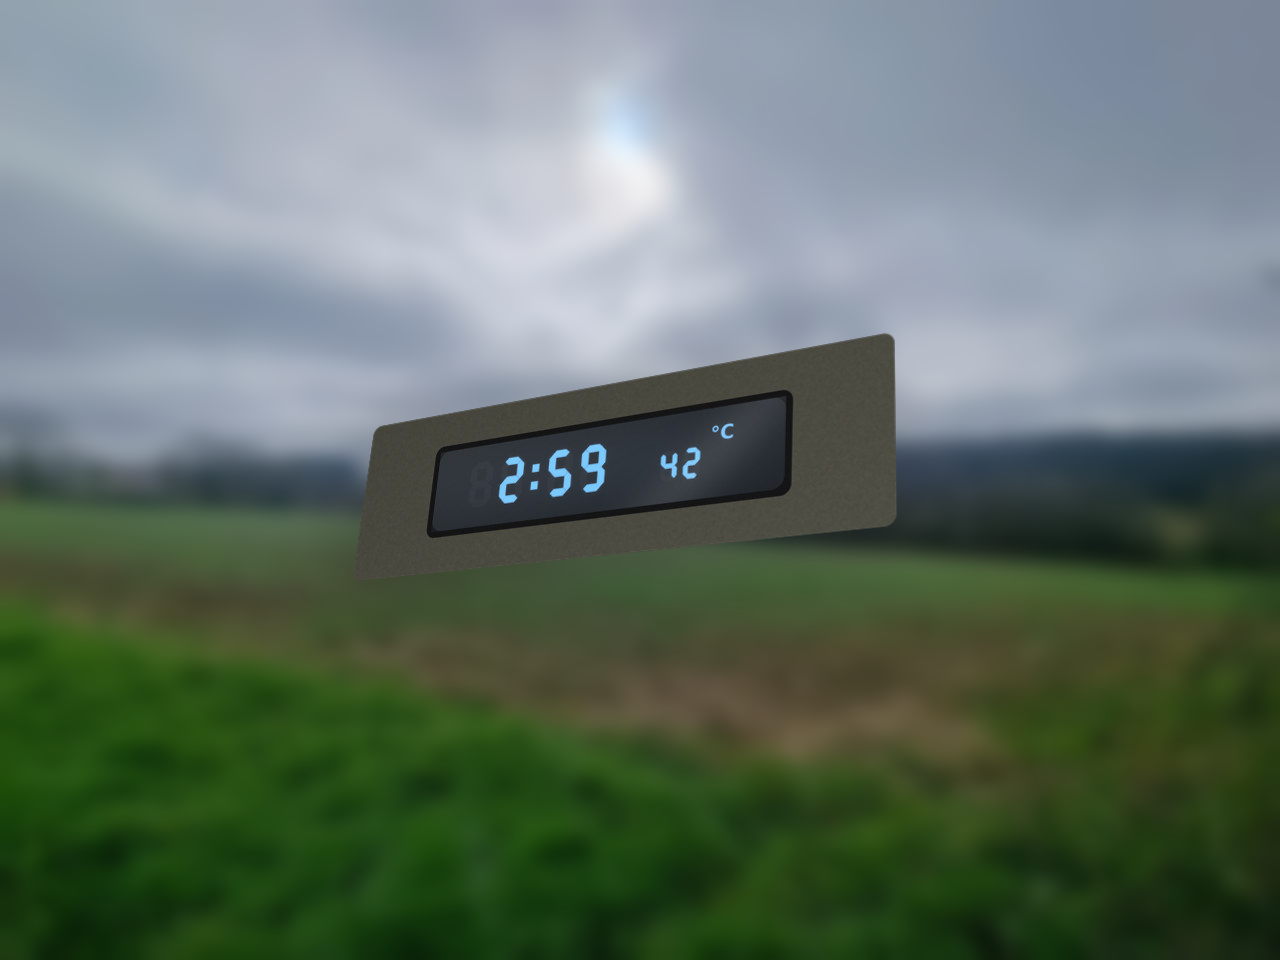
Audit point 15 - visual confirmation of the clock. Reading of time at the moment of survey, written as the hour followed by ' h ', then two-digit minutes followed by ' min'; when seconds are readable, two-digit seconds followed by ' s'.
2 h 59 min
